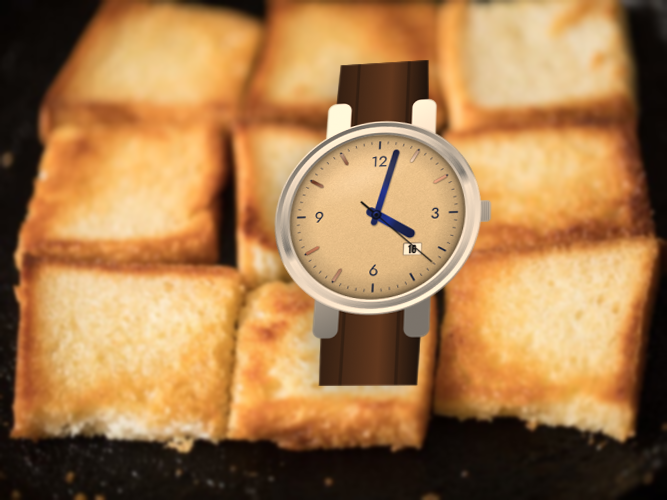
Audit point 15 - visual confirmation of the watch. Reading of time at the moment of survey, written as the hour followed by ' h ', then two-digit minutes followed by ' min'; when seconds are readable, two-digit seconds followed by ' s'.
4 h 02 min 22 s
